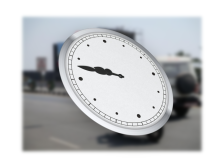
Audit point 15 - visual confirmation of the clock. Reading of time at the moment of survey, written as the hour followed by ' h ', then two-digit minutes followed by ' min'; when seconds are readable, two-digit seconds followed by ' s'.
9 h 48 min
